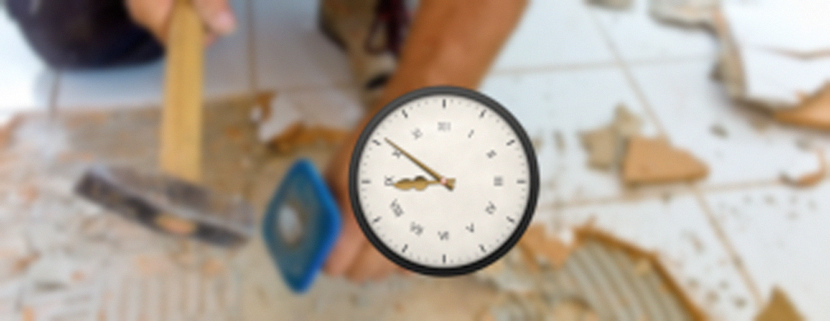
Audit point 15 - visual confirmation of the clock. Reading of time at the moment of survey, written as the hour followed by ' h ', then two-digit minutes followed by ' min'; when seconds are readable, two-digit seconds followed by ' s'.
8 h 51 min
